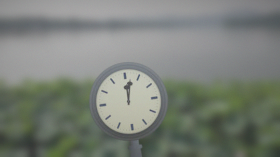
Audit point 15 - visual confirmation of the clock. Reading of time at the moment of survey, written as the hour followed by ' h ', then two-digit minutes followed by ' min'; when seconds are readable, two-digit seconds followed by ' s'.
12 h 02 min
